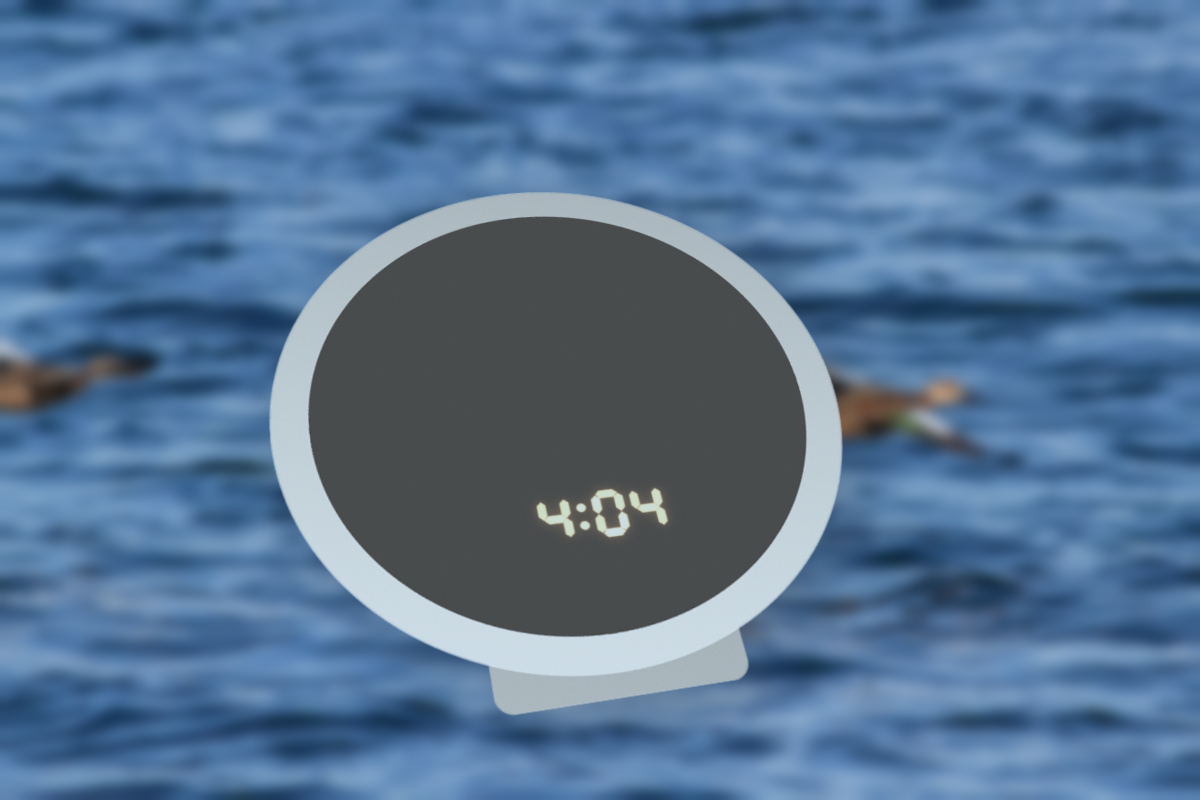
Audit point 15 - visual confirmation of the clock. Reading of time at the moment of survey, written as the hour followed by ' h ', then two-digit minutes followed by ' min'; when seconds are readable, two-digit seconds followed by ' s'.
4 h 04 min
